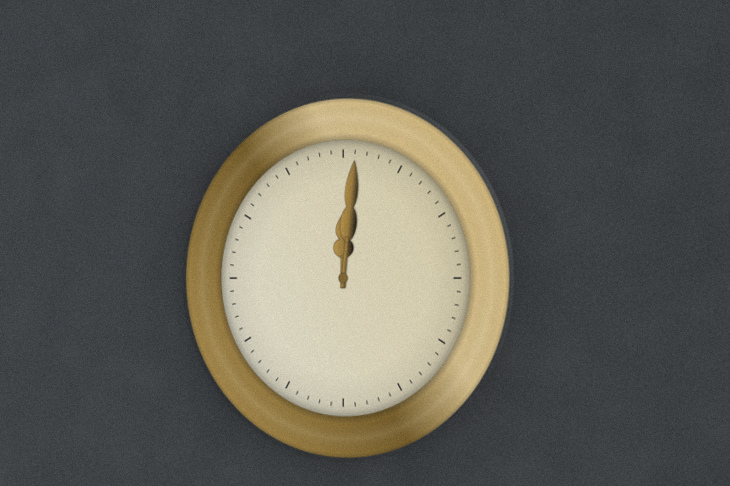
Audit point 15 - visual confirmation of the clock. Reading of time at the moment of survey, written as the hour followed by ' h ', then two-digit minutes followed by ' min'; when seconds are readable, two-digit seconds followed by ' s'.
12 h 01 min
